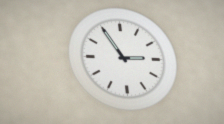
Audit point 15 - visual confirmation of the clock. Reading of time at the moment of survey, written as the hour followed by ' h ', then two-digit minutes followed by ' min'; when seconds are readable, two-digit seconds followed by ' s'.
2 h 55 min
